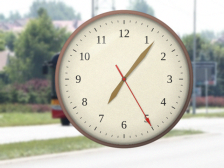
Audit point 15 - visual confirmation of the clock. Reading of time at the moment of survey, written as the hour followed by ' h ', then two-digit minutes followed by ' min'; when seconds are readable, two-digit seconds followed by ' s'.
7 h 06 min 25 s
